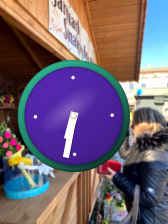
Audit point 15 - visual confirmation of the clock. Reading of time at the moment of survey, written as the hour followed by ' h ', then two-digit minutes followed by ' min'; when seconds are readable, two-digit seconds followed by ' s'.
6 h 32 min
